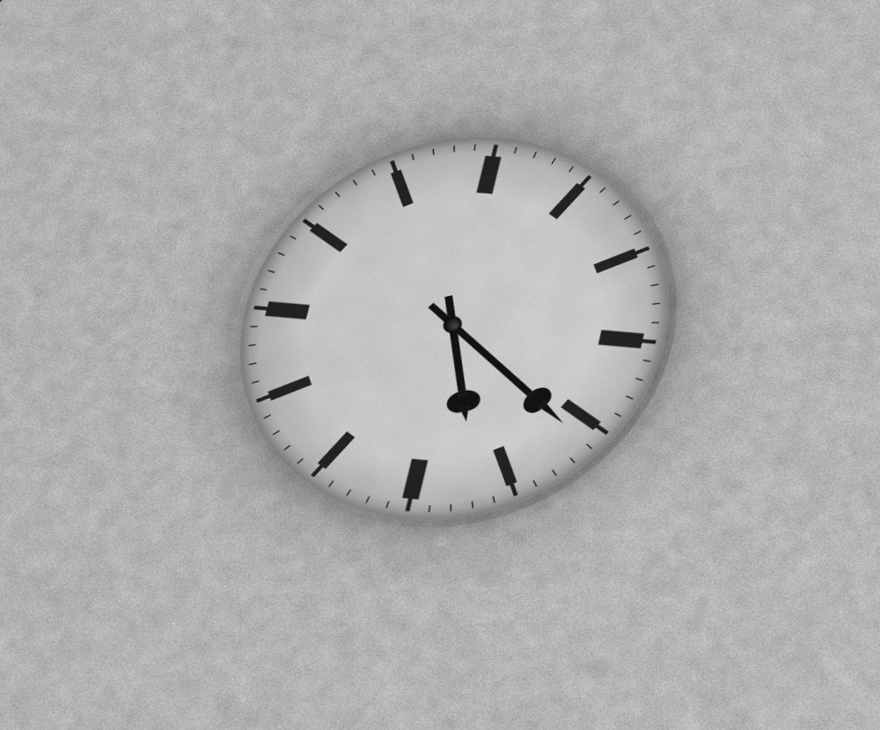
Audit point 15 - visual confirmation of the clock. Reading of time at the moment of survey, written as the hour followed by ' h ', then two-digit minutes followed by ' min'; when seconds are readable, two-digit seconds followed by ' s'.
5 h 21 min
